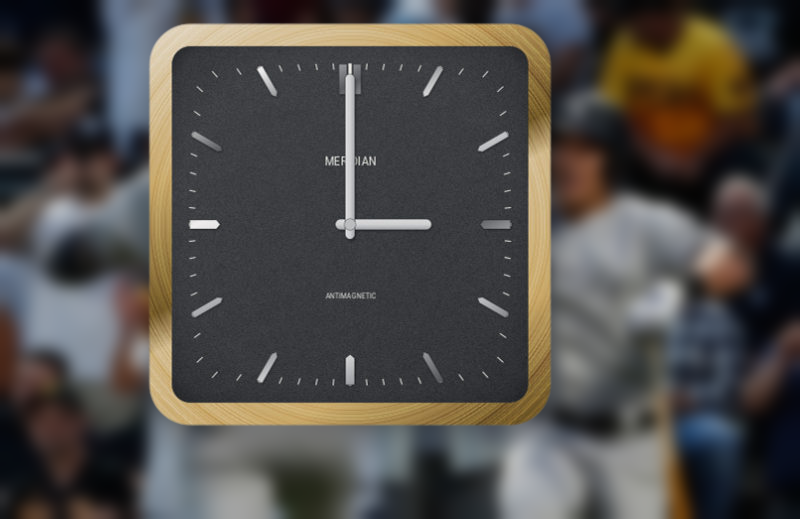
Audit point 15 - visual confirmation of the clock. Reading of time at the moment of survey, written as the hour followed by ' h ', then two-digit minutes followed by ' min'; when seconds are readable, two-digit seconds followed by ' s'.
3 h 00 min
